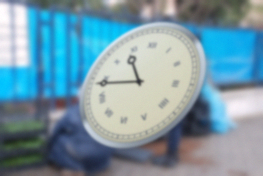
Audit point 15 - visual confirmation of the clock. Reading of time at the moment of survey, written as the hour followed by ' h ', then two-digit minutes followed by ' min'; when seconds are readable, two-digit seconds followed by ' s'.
10 h 44 min
